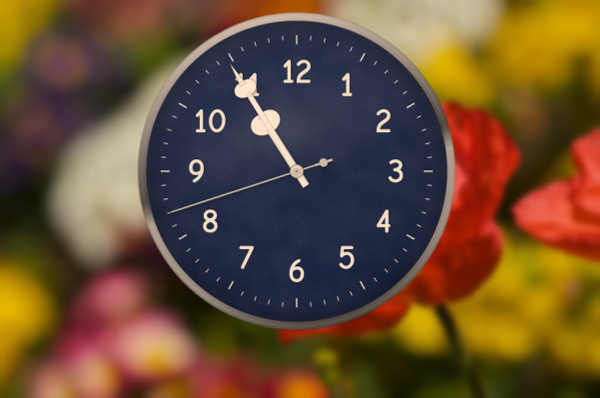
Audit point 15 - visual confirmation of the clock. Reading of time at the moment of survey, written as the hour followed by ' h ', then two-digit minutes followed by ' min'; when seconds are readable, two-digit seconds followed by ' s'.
10 h 54 min 42 s
